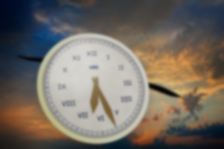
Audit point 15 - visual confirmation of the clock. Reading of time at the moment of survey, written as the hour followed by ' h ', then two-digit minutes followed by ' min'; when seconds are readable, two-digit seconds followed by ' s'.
6 h 27 min
